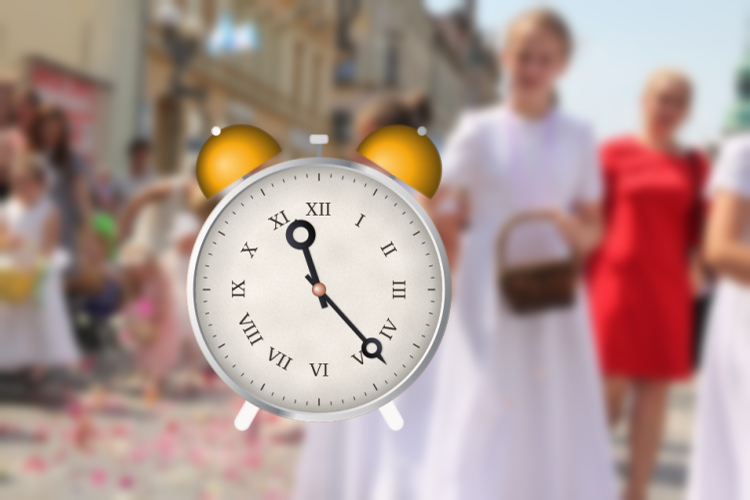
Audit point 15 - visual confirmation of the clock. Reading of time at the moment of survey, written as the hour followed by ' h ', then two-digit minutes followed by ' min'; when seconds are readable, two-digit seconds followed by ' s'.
11 h 23 min
